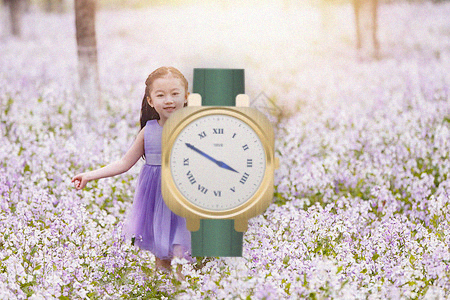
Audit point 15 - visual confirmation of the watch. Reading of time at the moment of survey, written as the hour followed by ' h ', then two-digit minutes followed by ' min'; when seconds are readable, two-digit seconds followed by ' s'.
3 h 50 min
